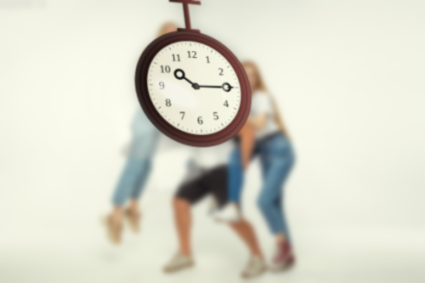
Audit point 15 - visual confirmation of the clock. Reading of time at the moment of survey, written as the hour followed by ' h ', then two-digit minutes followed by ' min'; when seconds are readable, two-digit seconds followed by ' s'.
10 h 15 min
